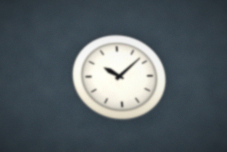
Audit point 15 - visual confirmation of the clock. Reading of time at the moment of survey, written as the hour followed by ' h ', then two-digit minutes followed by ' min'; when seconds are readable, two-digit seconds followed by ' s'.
10 h 08 min
